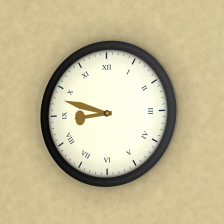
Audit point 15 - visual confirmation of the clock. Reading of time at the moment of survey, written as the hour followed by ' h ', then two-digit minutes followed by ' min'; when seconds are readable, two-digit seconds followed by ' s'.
8 h 48 min
